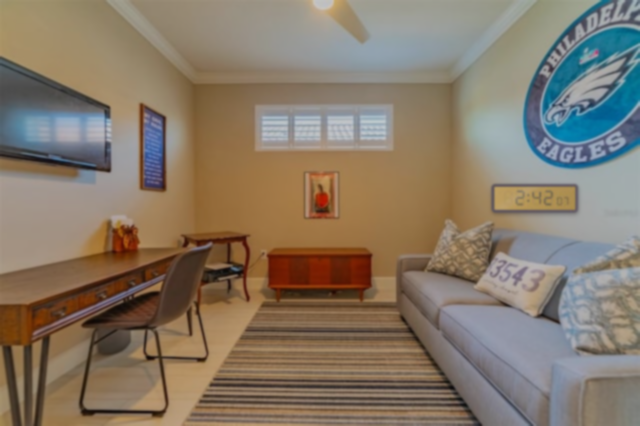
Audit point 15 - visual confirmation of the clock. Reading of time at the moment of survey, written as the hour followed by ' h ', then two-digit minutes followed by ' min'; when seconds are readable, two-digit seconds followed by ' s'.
2 h 42 min
